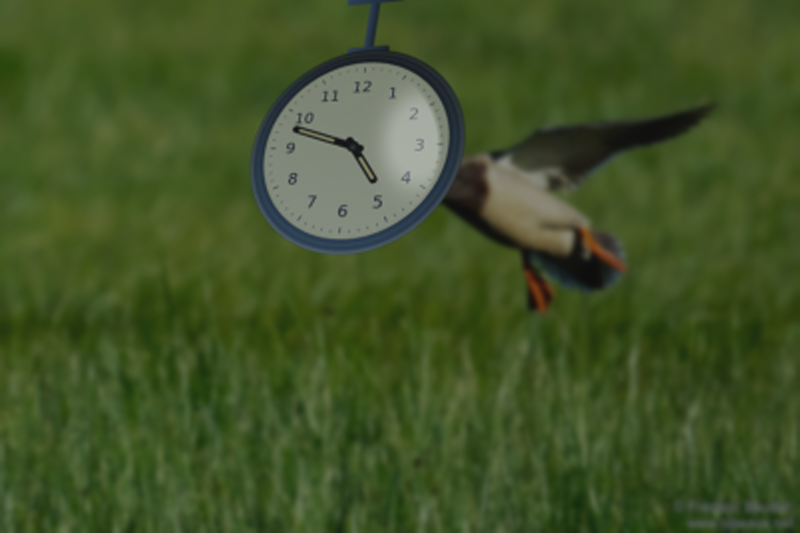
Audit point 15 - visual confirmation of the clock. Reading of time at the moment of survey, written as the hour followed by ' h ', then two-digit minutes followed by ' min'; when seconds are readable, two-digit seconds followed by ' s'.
4 h 48 min
